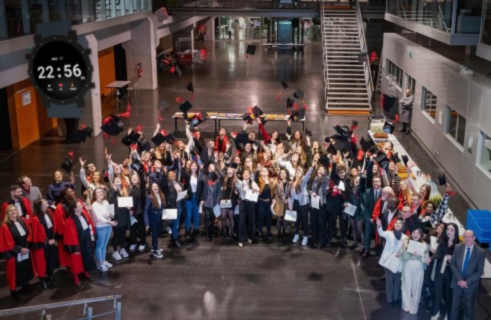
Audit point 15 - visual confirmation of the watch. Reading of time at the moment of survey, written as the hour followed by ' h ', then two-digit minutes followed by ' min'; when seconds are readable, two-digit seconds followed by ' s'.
22 h 56 min
